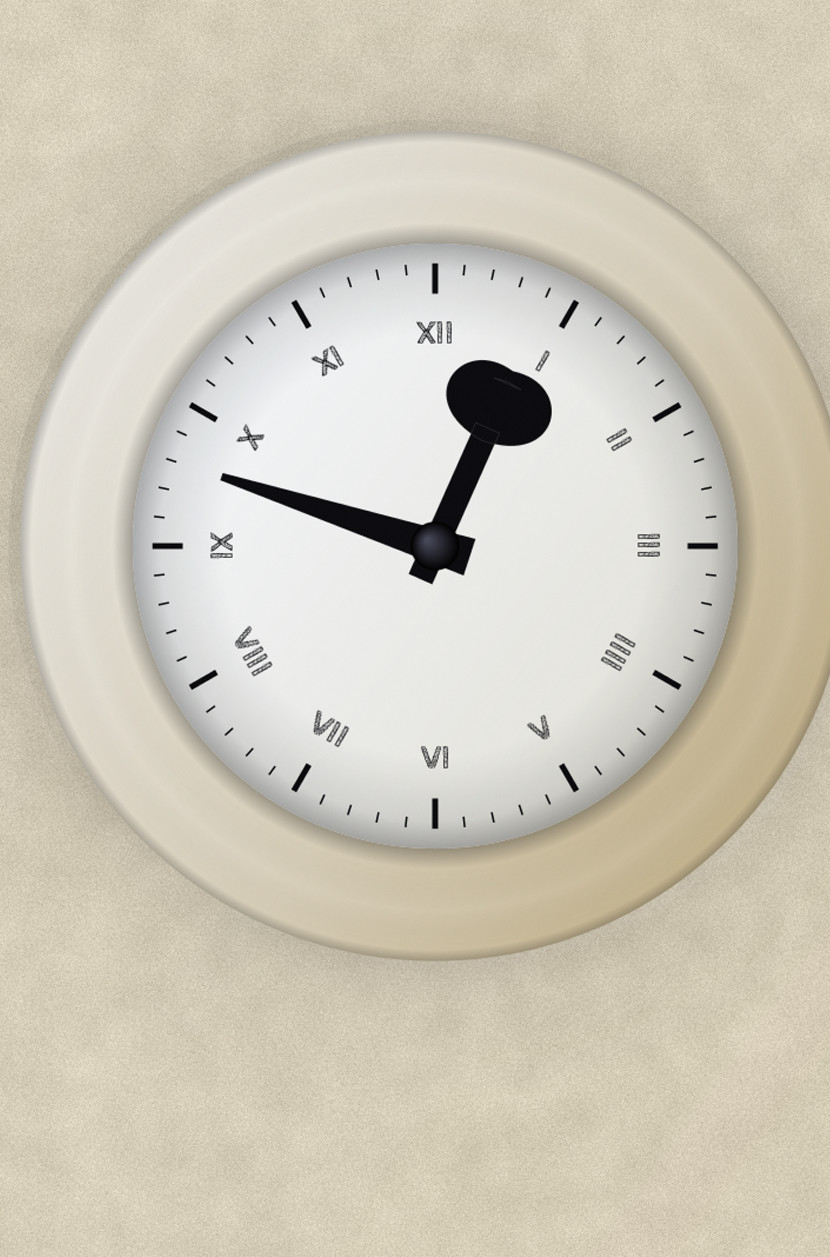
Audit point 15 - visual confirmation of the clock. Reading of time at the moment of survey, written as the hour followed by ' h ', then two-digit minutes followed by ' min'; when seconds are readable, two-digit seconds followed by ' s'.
12 h 48 min
